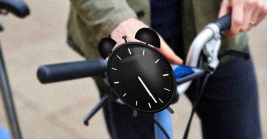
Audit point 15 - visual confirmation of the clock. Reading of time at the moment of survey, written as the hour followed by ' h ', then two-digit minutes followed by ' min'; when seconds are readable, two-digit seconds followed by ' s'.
5 h 27 min
